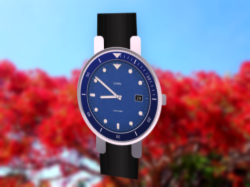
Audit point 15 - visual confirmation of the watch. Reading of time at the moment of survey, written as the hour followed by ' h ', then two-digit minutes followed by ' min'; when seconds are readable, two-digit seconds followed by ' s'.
8 h 51 min
